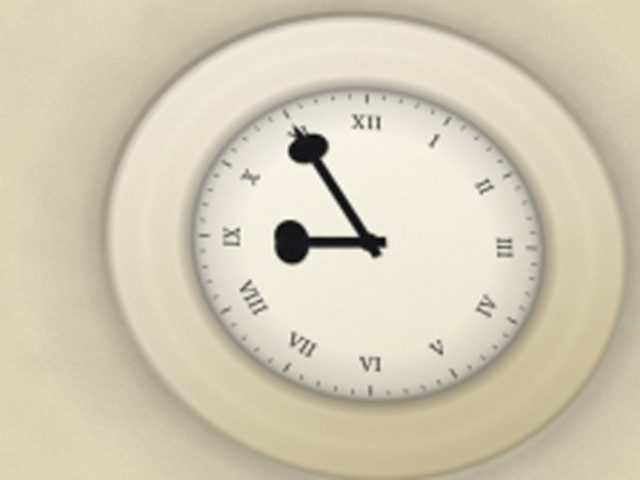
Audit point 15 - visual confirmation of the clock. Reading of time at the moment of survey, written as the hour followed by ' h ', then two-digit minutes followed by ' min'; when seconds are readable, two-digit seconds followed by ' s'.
8 h 55 min
